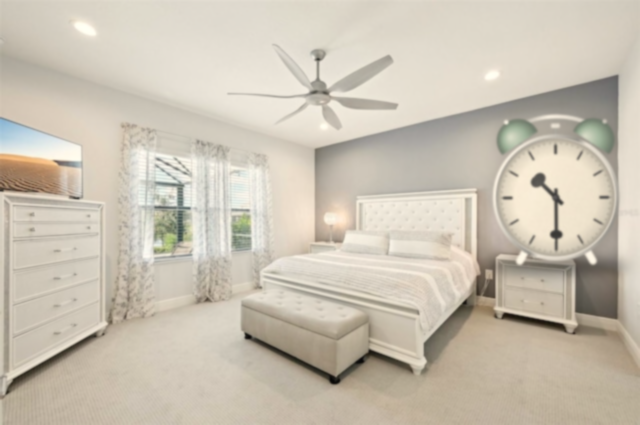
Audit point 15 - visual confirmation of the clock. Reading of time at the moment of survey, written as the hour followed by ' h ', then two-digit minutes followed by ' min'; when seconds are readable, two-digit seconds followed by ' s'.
10 h 30 min
